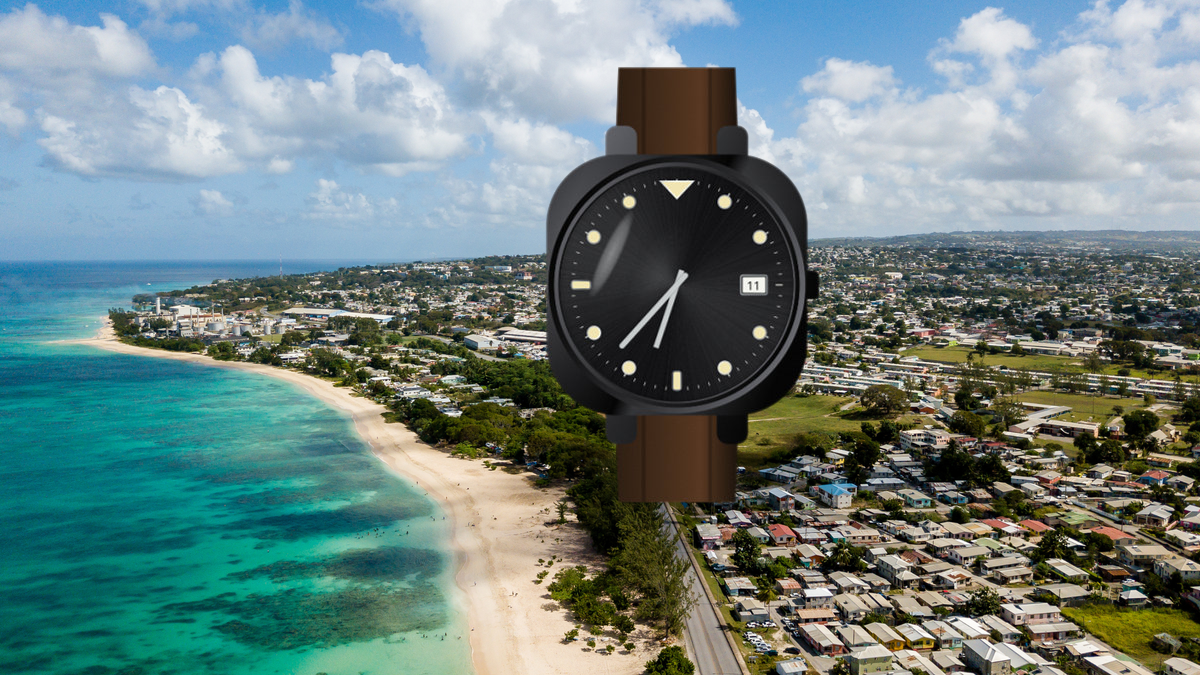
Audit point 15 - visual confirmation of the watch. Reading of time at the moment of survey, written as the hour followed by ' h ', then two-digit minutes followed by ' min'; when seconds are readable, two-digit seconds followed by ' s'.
6 h 37 min
